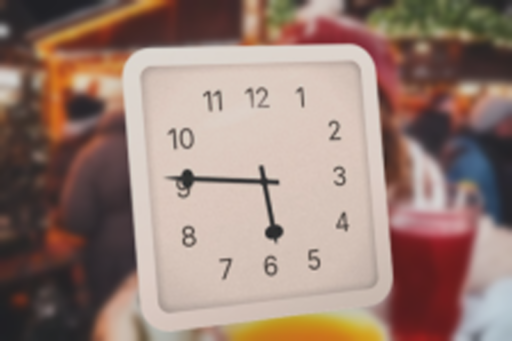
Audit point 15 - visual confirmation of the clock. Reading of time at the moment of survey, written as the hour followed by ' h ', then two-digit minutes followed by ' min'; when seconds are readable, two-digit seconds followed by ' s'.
5 h 46 min
